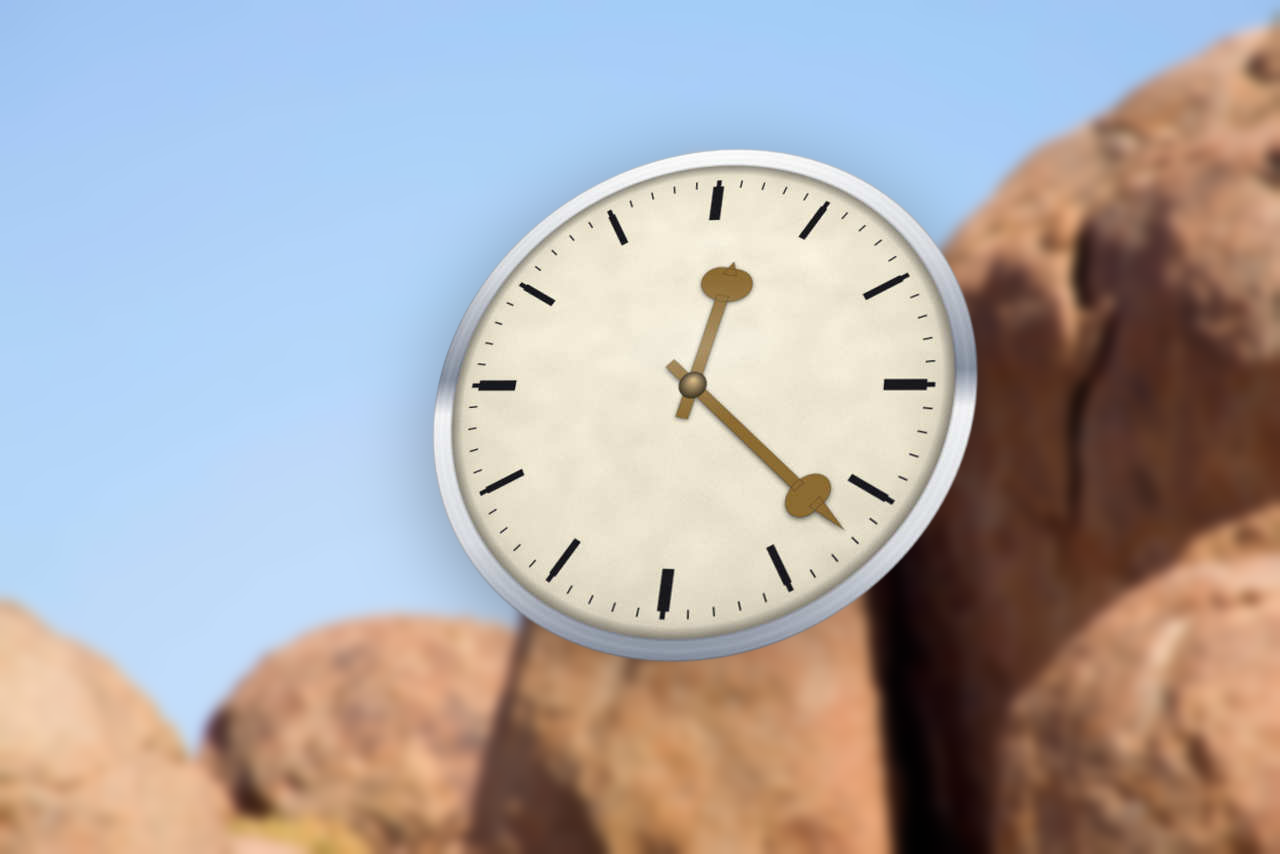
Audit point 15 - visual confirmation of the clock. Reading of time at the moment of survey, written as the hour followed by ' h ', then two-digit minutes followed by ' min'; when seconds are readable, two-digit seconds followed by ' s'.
12 h 22 min
